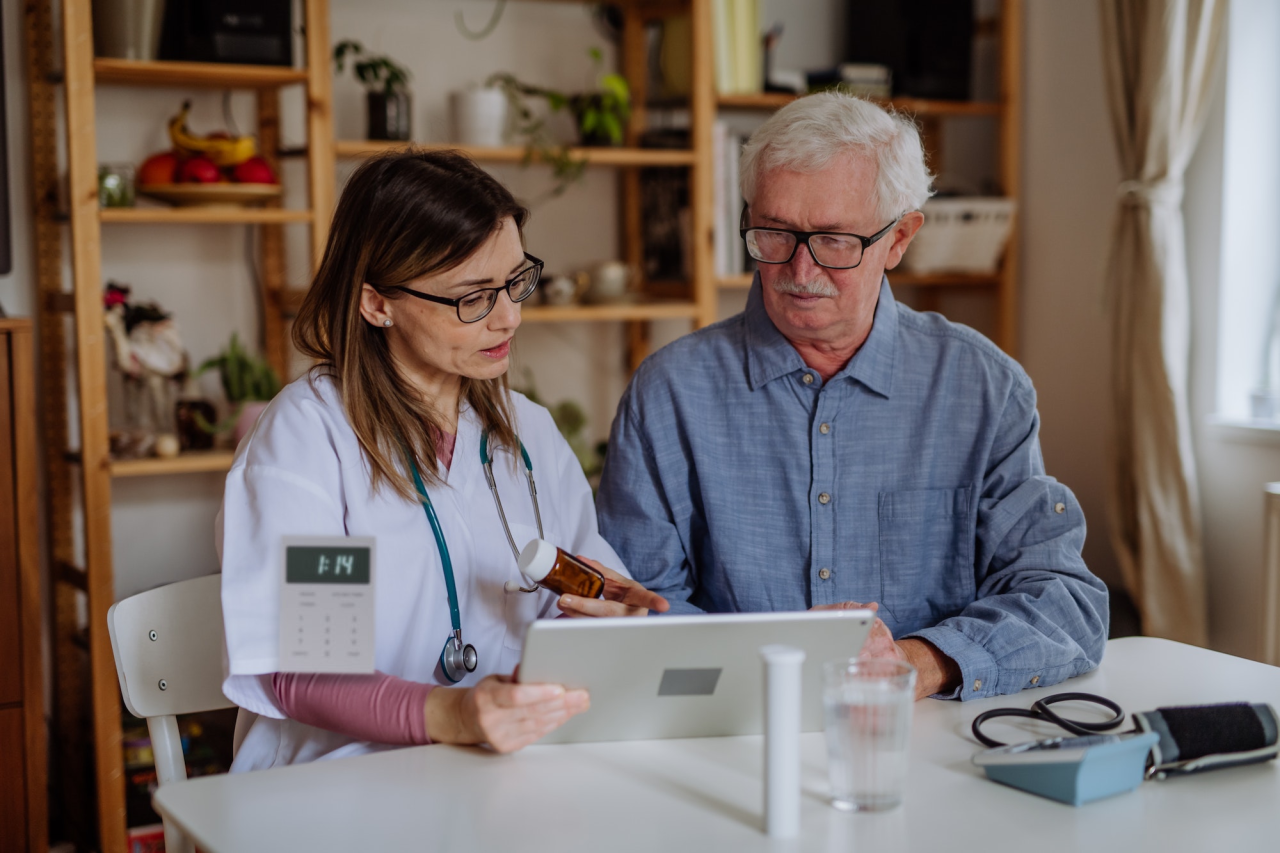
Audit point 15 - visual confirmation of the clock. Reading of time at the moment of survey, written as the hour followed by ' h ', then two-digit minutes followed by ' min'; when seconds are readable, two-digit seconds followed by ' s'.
1 h 14 min
